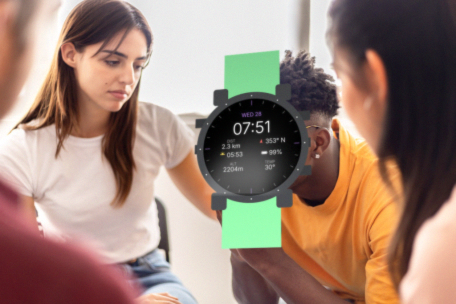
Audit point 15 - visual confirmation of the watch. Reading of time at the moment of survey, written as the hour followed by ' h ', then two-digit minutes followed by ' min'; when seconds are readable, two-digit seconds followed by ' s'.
7 h 51 min
